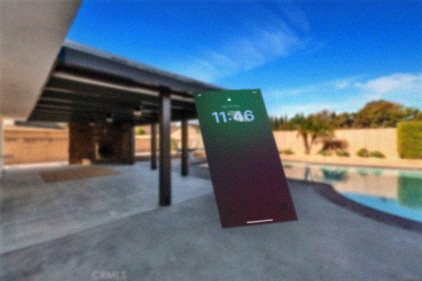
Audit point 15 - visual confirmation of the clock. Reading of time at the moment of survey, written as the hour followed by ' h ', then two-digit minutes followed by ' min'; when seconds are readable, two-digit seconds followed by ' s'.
11 h 46 min
